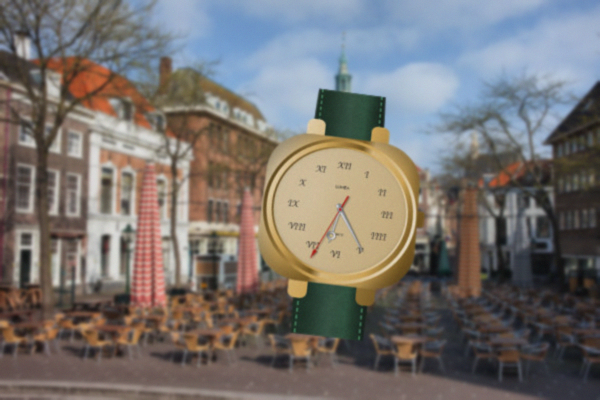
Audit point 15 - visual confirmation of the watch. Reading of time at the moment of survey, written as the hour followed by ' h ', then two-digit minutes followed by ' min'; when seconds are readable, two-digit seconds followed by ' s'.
6 h 24 min 34 s
